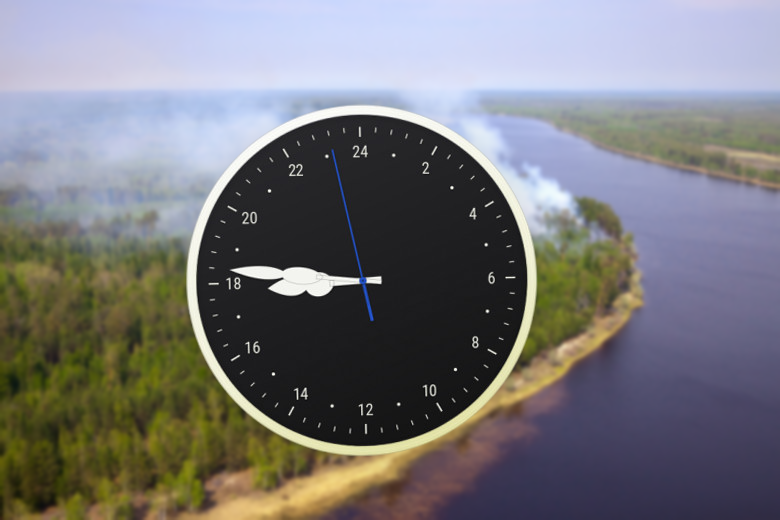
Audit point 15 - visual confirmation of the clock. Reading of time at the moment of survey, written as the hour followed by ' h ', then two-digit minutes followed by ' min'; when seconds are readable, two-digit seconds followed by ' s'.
17 h 45 min 58 s
